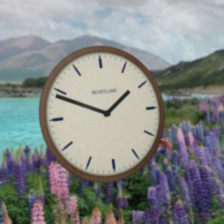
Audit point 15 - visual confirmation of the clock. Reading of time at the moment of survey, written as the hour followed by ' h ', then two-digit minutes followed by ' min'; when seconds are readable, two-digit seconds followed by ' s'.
1 h 49 min
